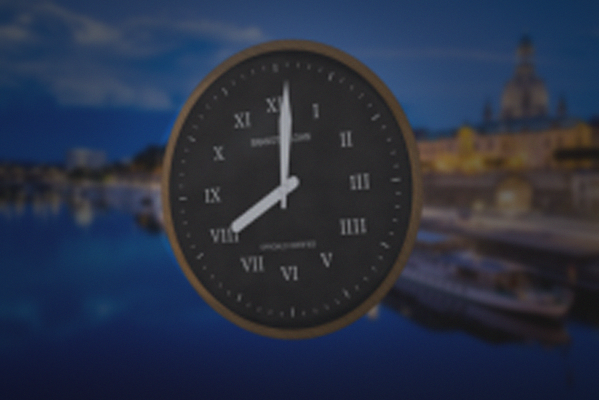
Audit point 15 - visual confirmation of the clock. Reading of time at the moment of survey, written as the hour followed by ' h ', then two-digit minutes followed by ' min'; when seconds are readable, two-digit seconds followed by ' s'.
8 h 01 min
